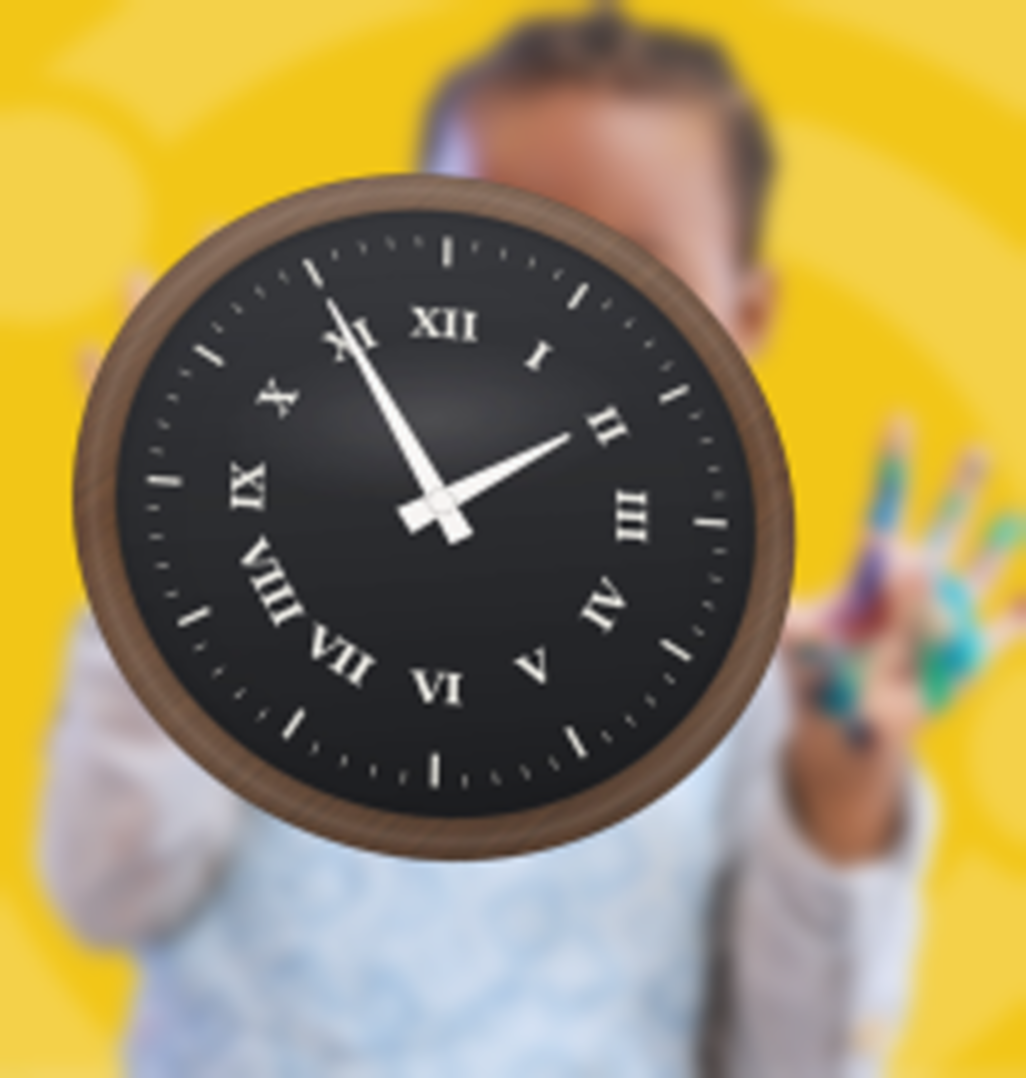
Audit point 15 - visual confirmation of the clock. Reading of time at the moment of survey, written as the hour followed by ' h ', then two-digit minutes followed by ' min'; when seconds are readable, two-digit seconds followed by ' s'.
1 h 55 min
